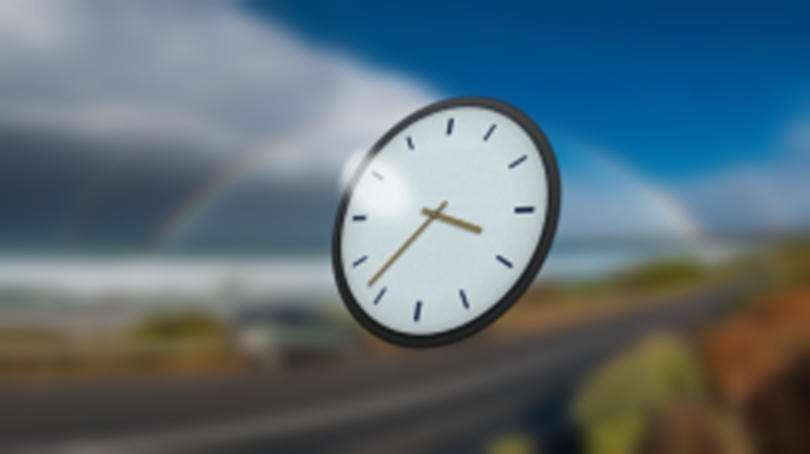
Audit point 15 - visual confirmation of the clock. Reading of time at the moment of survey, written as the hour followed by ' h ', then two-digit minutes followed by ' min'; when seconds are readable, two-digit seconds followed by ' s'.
3 h 37 min
